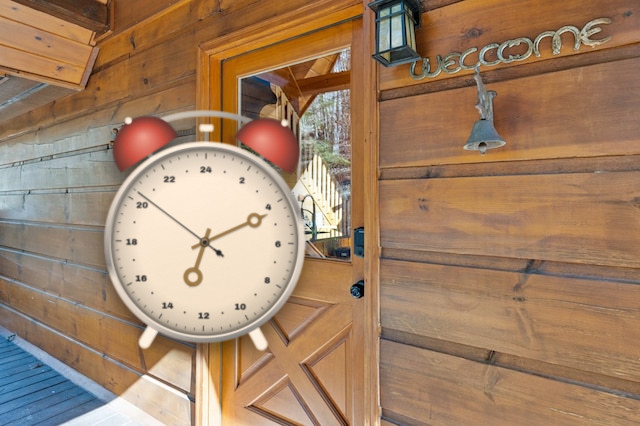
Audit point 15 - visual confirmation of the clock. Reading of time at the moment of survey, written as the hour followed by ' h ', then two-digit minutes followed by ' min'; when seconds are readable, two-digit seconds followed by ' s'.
13 h 10 min 51 s
